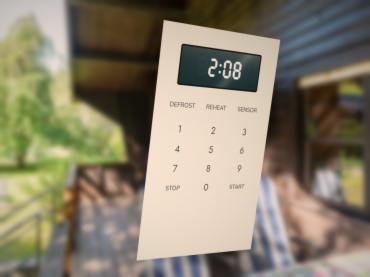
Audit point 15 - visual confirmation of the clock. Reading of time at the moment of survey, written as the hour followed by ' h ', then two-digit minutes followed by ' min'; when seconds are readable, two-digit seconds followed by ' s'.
2 h 08 min
